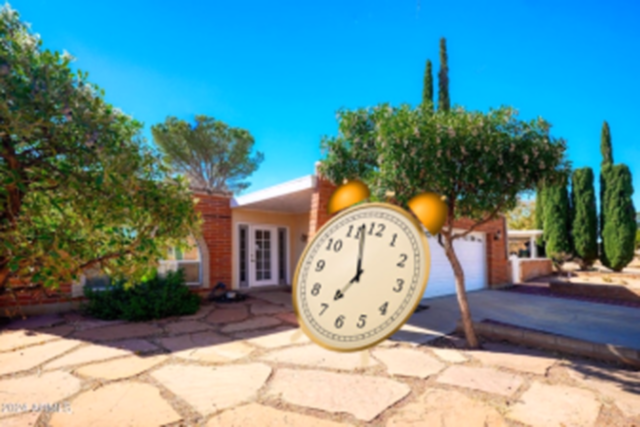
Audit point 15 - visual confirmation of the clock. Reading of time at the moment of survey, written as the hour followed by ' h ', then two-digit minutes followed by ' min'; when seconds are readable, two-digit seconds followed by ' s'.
6 h 57 min
